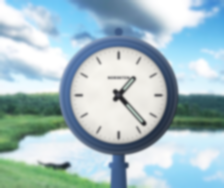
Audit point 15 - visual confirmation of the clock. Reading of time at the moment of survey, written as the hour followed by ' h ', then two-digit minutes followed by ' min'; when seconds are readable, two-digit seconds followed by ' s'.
1 h 23 min
